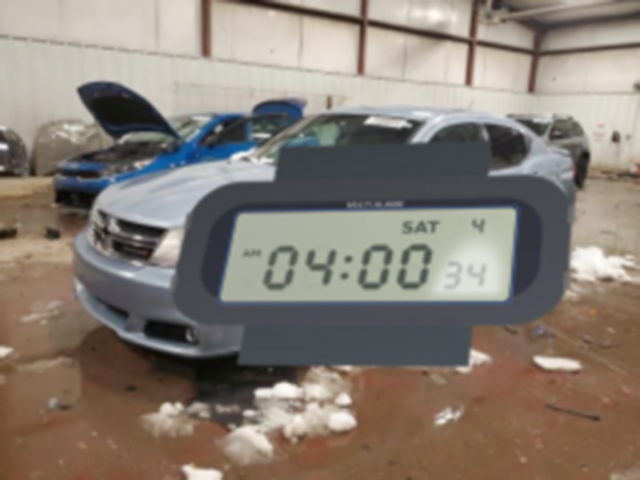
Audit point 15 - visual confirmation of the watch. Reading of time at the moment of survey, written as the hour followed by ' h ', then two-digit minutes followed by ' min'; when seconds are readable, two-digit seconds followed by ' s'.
4 h 00 min 34 s
